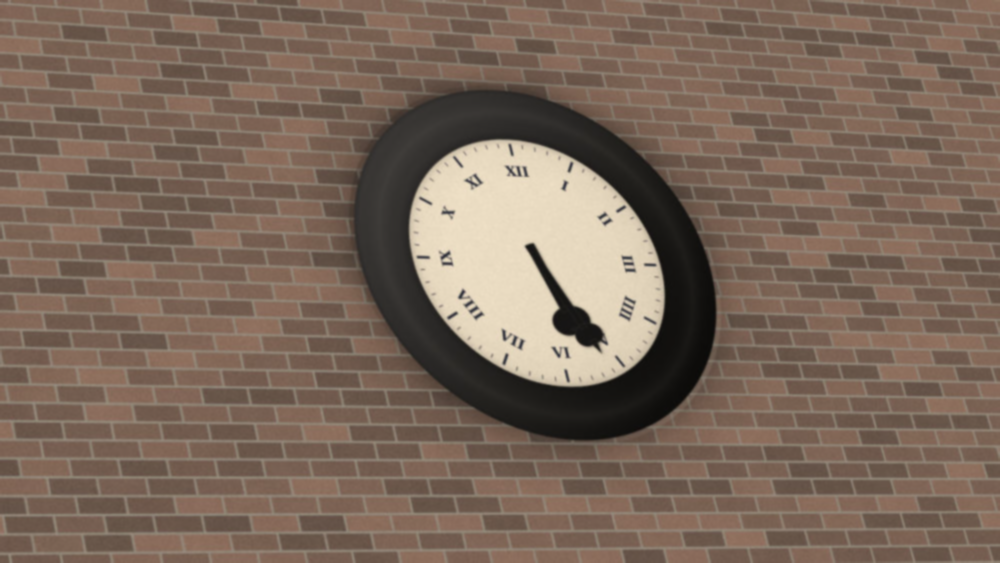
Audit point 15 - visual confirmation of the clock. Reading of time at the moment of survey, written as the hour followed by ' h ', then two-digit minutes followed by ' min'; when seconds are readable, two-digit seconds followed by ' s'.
5 h 26 min
